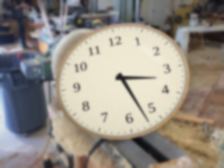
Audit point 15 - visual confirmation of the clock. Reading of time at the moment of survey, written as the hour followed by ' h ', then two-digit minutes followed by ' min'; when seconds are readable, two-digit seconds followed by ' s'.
3 h 27 min
